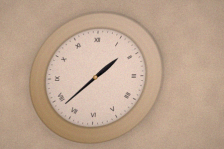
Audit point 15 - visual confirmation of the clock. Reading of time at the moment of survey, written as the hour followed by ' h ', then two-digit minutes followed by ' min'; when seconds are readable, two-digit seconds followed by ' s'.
1 h 38 min
